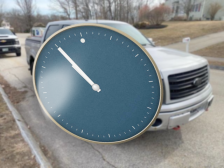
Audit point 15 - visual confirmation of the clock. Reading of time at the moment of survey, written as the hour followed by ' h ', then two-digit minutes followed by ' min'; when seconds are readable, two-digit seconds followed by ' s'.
10 h 55 min
